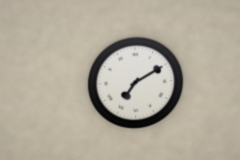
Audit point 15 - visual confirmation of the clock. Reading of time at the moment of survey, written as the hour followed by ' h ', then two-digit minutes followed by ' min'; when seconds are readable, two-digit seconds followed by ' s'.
7 h 10 min
